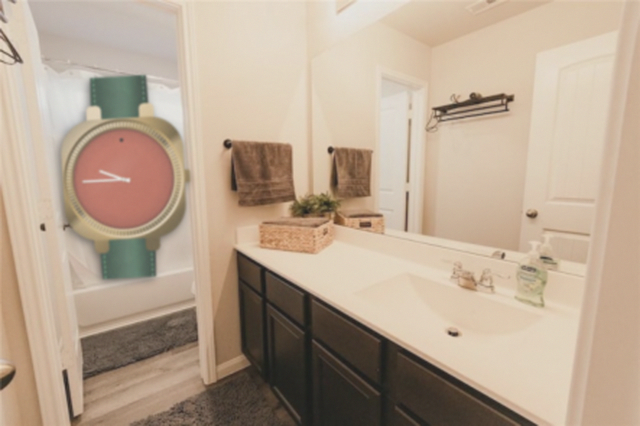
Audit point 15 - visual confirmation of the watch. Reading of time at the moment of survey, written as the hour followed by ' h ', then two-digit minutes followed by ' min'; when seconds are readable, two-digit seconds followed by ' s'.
9 h 45 min
